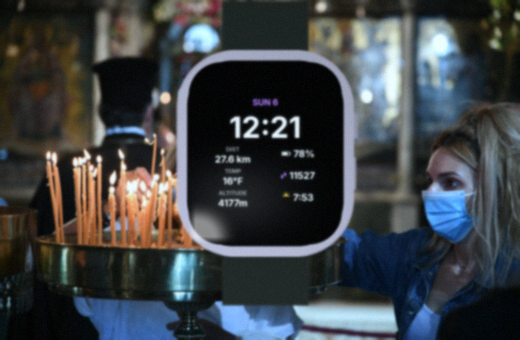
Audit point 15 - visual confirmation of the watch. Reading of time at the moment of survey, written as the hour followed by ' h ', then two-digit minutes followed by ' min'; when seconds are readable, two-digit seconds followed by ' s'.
12 h 21 min
